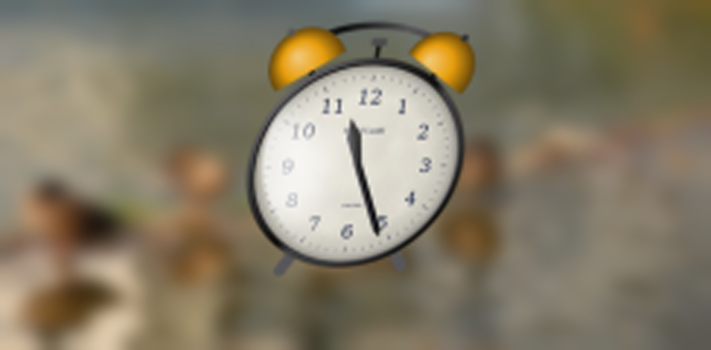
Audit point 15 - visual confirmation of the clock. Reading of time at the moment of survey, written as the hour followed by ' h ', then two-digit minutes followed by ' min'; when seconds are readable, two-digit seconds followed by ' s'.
11 h 26 min
